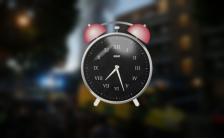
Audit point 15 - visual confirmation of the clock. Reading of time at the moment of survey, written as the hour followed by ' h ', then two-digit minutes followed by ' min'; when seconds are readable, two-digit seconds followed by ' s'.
7 h 27 min
